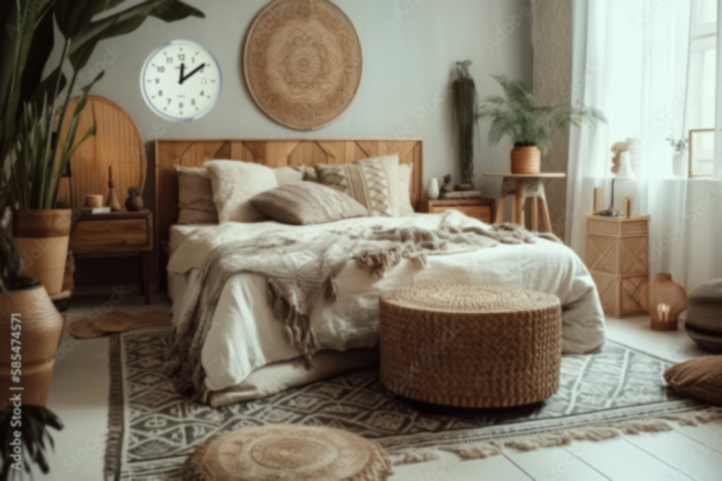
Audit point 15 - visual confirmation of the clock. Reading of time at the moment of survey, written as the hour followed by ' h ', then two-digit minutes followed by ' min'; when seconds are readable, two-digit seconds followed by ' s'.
12 h 09 min
